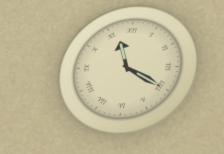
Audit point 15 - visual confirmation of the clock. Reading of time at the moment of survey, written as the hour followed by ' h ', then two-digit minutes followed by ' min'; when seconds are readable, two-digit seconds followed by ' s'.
11 h 20 min
